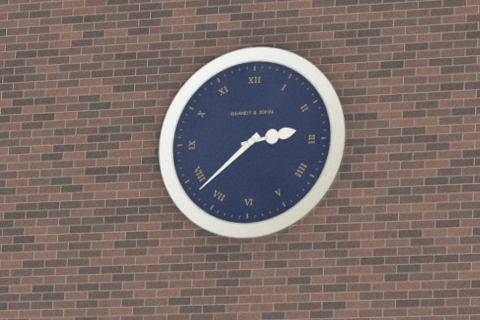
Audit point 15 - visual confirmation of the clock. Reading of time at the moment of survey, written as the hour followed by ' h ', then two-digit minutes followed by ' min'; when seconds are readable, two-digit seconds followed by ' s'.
2 h 38 min
